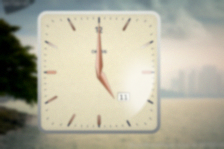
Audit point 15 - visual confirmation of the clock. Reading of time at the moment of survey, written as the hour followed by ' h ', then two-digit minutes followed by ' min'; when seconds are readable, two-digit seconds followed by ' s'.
5 h 00 min
